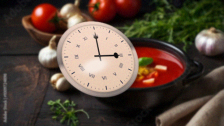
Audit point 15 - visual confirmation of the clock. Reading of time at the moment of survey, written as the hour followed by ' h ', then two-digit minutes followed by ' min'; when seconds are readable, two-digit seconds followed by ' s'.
3 h 00 min
